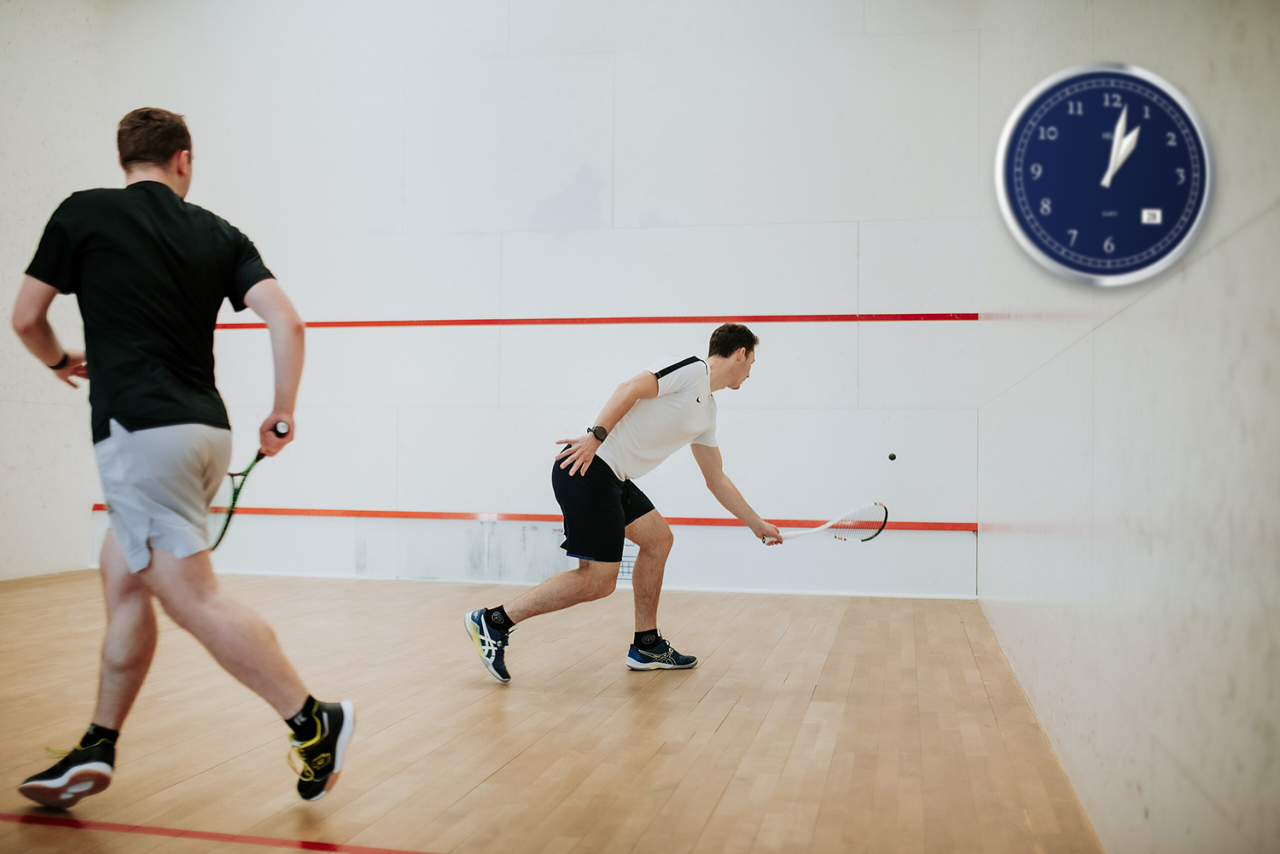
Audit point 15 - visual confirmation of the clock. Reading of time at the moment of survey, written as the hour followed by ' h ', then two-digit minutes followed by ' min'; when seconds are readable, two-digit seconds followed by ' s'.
1 h 02 min
